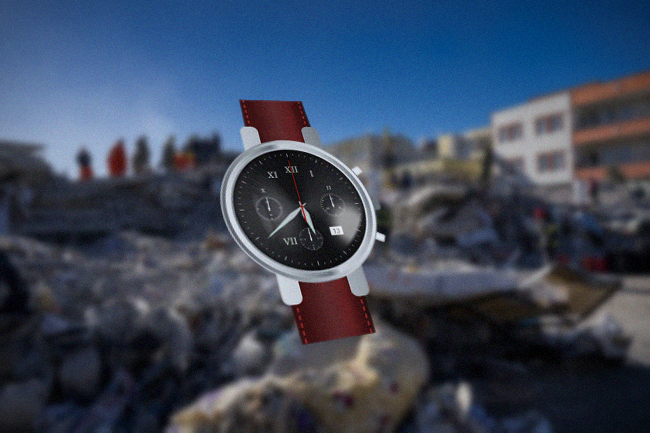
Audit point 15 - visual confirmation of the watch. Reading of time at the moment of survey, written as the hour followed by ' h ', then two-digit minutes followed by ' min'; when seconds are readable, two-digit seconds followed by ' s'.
5 h 39 min
